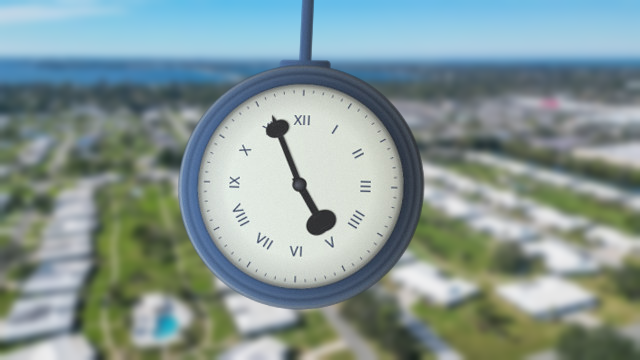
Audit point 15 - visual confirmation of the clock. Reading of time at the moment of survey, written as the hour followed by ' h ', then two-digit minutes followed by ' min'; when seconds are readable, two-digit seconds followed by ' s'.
4 h 56 min
